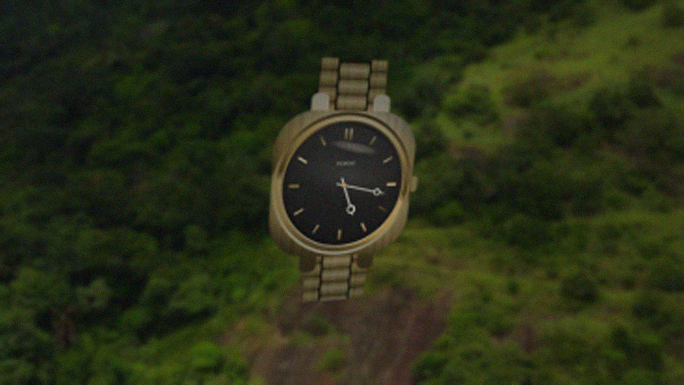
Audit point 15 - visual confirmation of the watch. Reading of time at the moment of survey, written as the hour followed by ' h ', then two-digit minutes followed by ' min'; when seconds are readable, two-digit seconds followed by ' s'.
5 h 17 min
